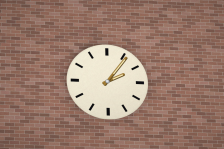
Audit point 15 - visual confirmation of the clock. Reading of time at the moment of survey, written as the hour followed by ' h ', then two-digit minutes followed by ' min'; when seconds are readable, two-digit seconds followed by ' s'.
2 h 06 min
